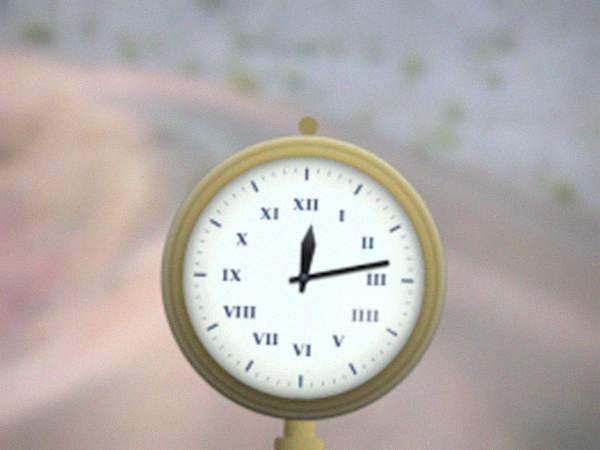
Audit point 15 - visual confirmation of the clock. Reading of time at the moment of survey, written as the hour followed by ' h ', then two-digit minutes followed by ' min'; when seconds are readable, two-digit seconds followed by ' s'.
12 h 13 min
